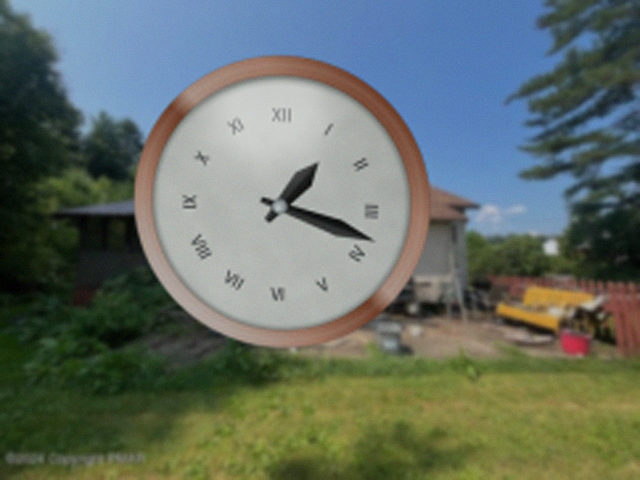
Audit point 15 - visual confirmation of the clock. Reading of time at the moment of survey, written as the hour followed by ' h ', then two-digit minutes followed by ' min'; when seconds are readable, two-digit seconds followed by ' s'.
1 h 18 min
